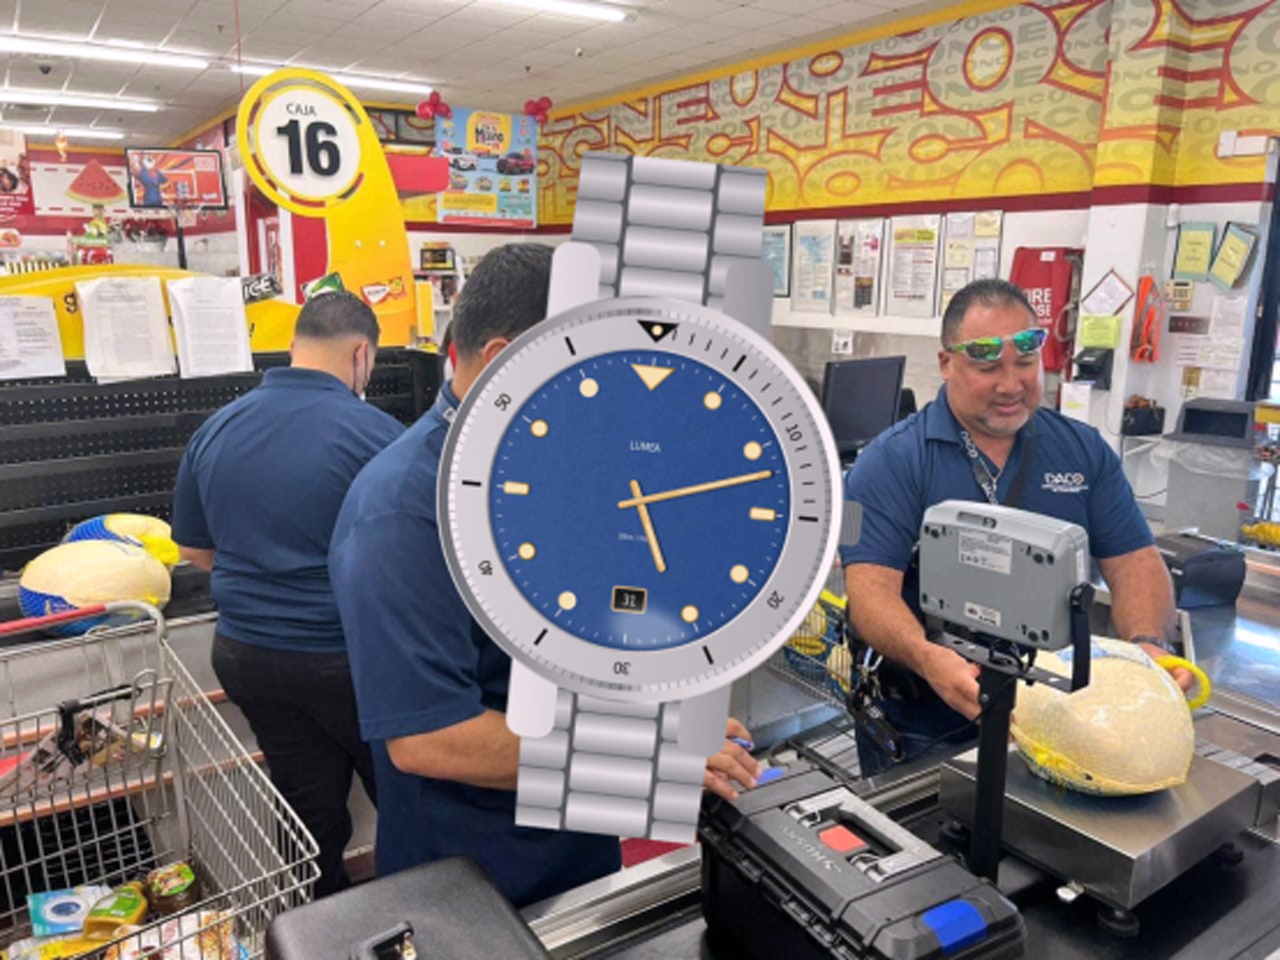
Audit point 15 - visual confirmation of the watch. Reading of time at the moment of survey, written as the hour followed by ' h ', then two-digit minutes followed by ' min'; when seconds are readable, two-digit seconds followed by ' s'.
5 h 12 min
